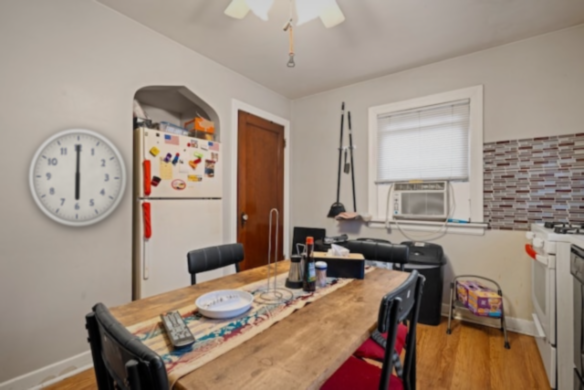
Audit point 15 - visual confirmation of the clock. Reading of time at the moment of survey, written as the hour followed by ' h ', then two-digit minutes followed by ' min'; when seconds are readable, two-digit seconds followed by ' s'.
6 h 00 min
